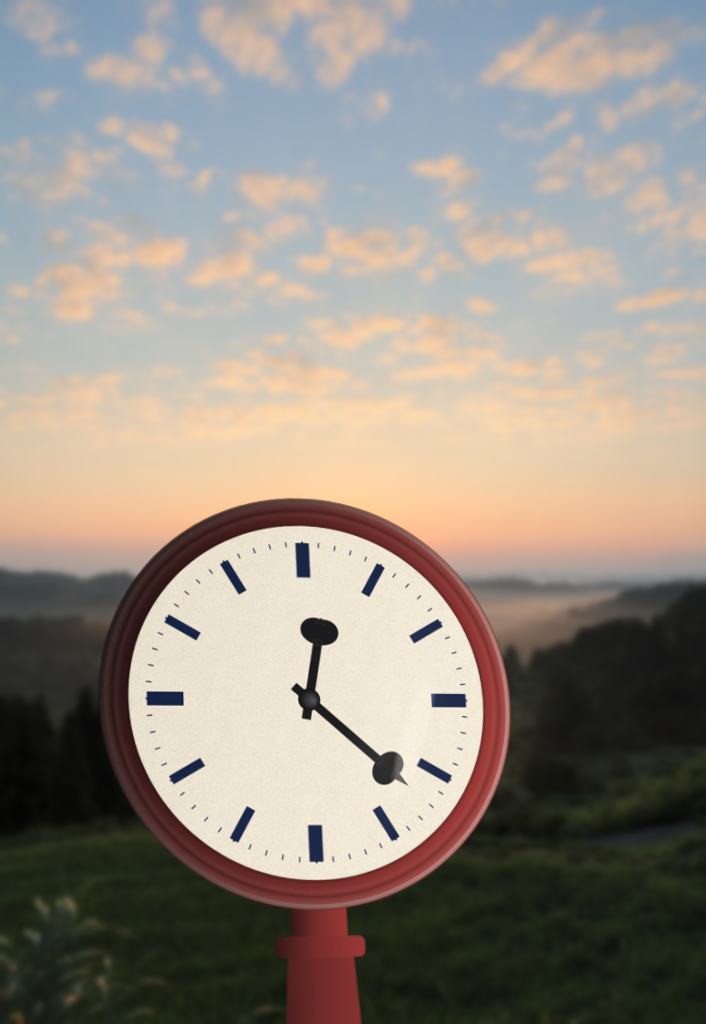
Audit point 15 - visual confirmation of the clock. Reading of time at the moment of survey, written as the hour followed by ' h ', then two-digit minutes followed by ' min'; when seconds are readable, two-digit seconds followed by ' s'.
12 h 22 min
